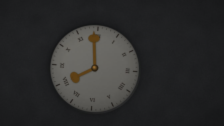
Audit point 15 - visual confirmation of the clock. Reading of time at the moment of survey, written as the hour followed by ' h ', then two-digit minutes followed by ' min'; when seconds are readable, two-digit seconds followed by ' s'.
7 h 59 min
